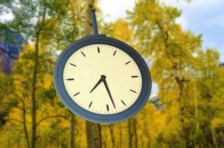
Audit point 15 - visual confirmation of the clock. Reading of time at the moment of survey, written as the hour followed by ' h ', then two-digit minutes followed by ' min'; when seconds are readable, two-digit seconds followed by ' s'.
7 h 28 min
